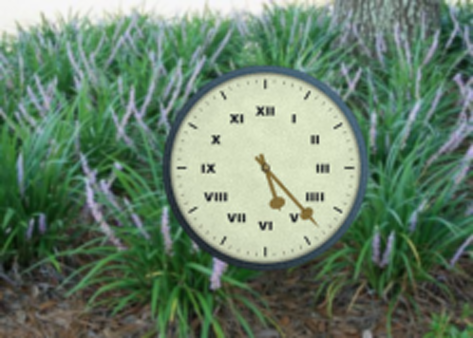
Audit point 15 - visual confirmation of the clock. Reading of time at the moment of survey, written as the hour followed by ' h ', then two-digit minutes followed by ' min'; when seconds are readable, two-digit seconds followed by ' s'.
5 h 23 min
